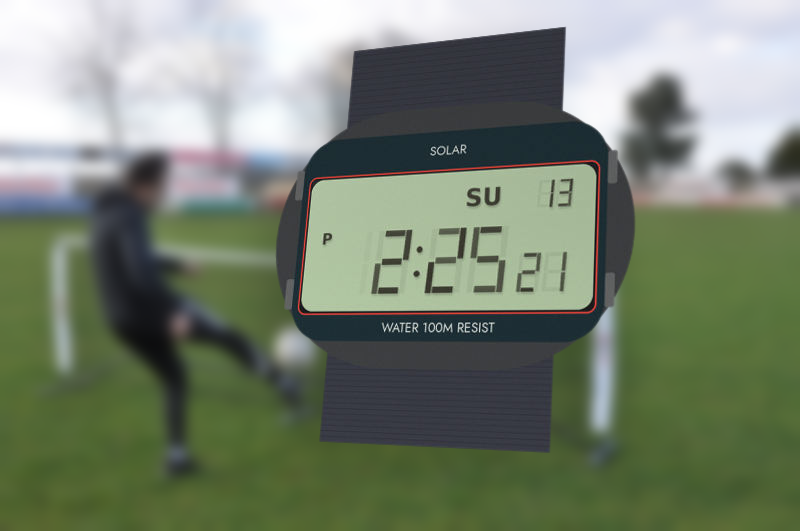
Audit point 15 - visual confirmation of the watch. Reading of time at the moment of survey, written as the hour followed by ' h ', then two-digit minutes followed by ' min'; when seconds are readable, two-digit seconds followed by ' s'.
2 h 25 min 21 s
